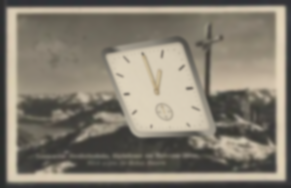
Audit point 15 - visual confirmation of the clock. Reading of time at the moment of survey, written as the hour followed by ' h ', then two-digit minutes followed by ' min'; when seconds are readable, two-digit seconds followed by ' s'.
1 h 00 min
